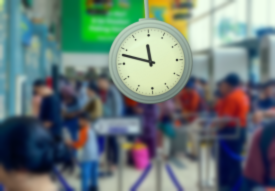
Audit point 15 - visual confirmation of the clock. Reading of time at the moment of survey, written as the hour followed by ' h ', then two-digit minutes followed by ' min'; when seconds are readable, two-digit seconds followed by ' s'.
11 h 48 min
